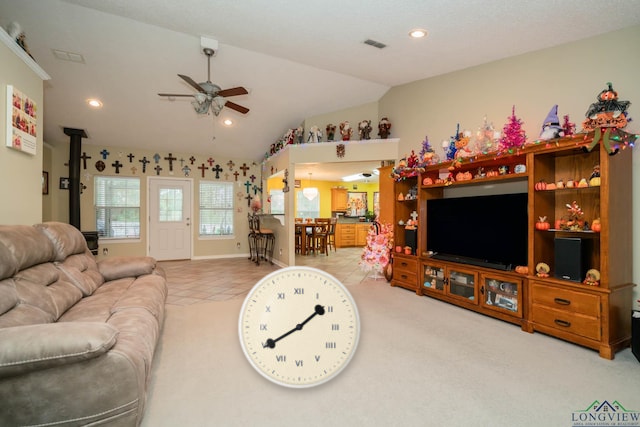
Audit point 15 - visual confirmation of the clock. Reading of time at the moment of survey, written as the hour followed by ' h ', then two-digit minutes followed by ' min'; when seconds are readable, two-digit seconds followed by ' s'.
1 h 40 min
